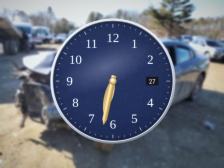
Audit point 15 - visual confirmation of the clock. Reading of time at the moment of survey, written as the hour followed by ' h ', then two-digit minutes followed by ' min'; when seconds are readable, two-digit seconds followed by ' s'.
6 h 32 min
